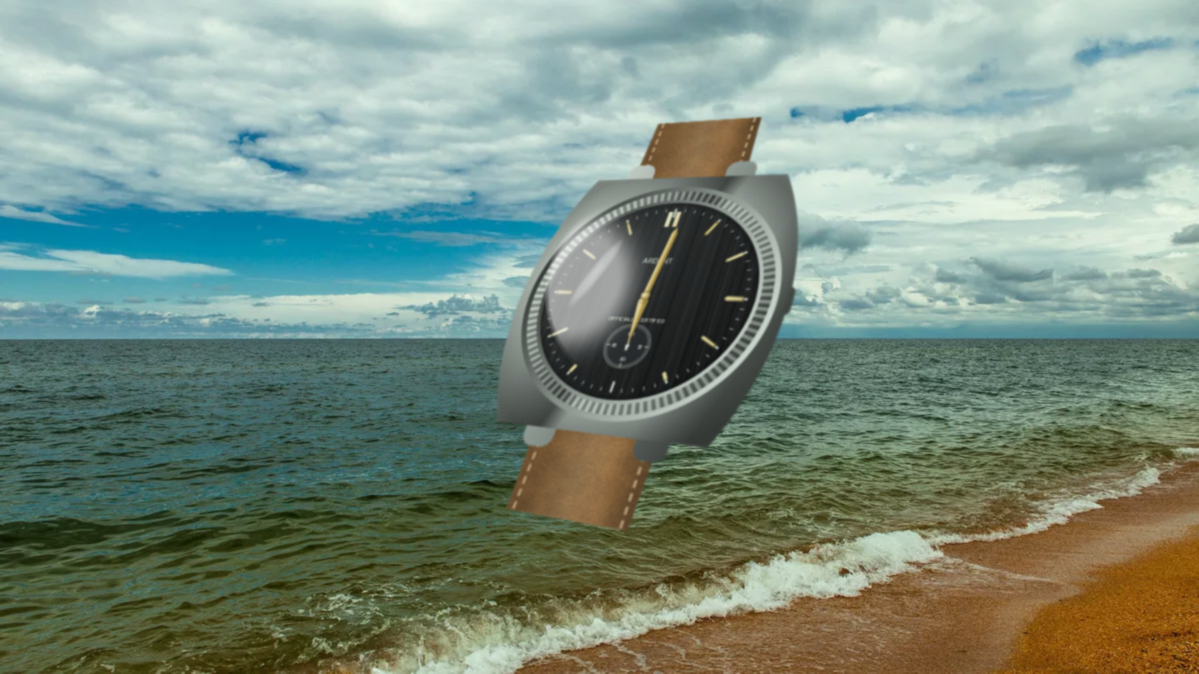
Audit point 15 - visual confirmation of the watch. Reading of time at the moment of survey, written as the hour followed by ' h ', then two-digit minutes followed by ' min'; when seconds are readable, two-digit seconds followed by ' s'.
6 h 01 min
